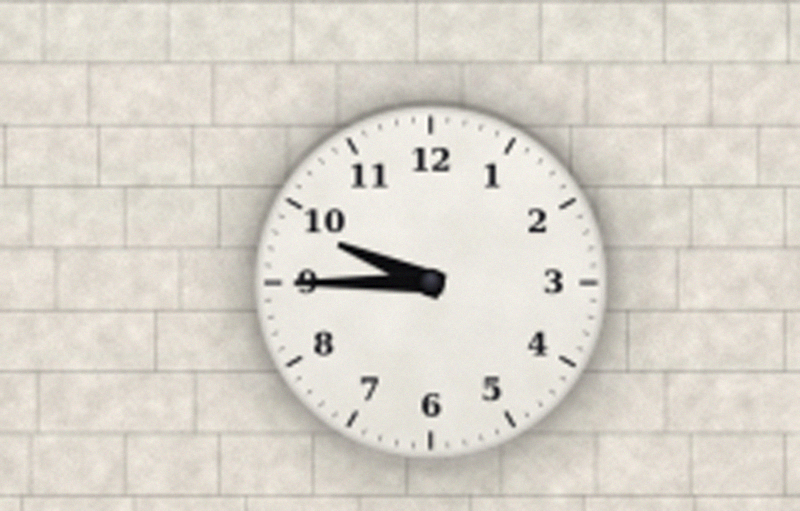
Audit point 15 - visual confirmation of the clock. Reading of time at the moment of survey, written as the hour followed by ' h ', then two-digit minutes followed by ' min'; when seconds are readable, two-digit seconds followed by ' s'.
9 h 45 min
